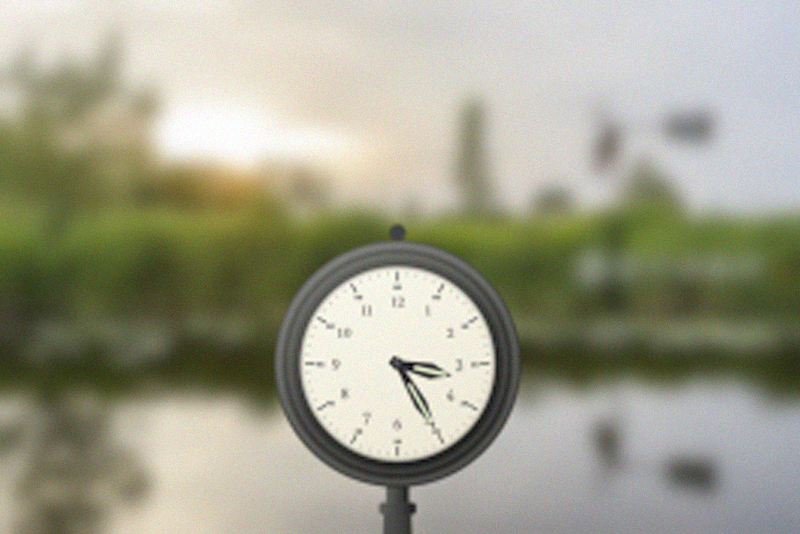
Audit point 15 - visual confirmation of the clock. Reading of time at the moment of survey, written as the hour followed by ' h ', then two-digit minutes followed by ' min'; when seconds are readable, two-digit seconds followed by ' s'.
3 h 25 min
